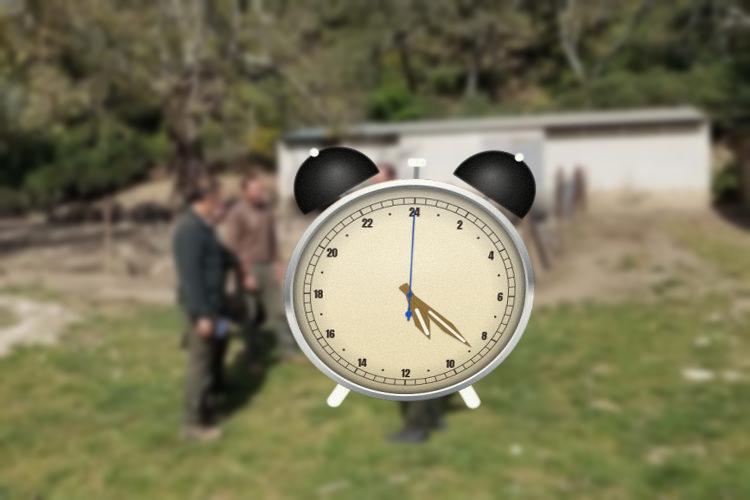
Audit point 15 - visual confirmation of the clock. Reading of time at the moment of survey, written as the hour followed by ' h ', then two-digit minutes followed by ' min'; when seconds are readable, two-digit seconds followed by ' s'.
10 h 22 min 00 s
